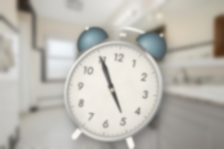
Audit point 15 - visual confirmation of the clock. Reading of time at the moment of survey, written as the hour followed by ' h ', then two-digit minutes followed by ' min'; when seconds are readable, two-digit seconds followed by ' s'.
4 h 55 min
